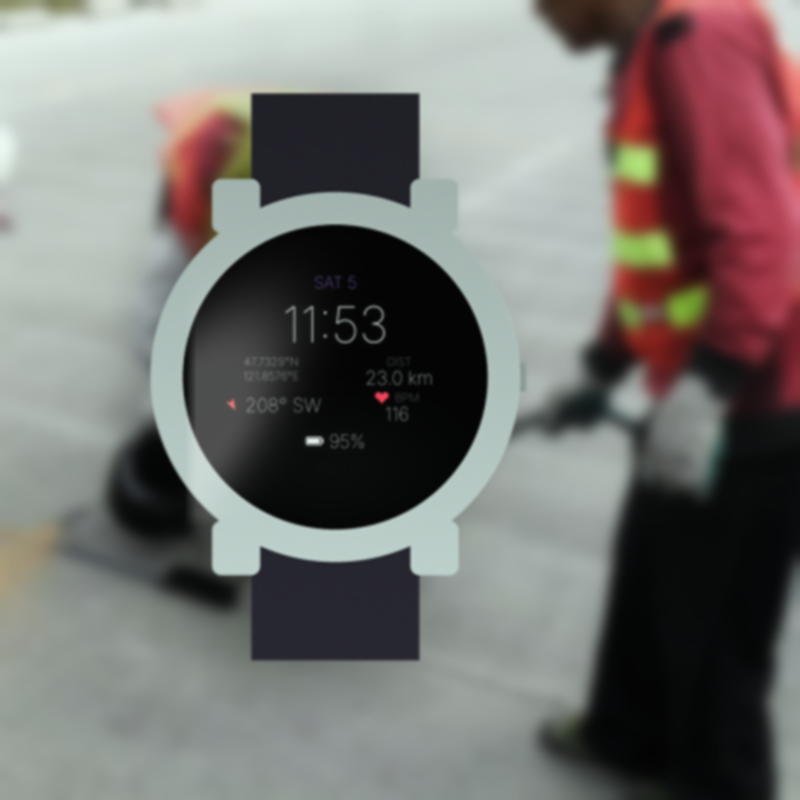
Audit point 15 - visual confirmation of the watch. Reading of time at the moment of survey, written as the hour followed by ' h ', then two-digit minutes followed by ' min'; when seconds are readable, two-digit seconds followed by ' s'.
11 h 53 min
